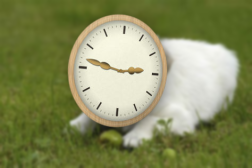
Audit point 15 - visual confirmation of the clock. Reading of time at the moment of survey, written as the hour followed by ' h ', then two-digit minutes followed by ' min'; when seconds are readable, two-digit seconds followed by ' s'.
2 h 47 min
